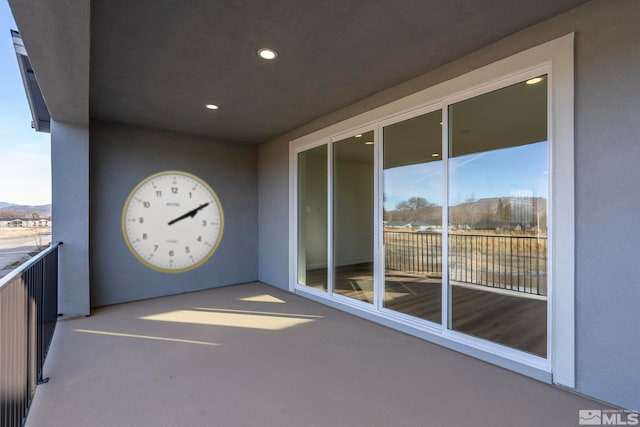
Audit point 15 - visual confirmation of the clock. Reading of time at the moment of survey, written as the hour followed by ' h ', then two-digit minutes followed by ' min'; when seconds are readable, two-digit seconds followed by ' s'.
2 h 10 min
